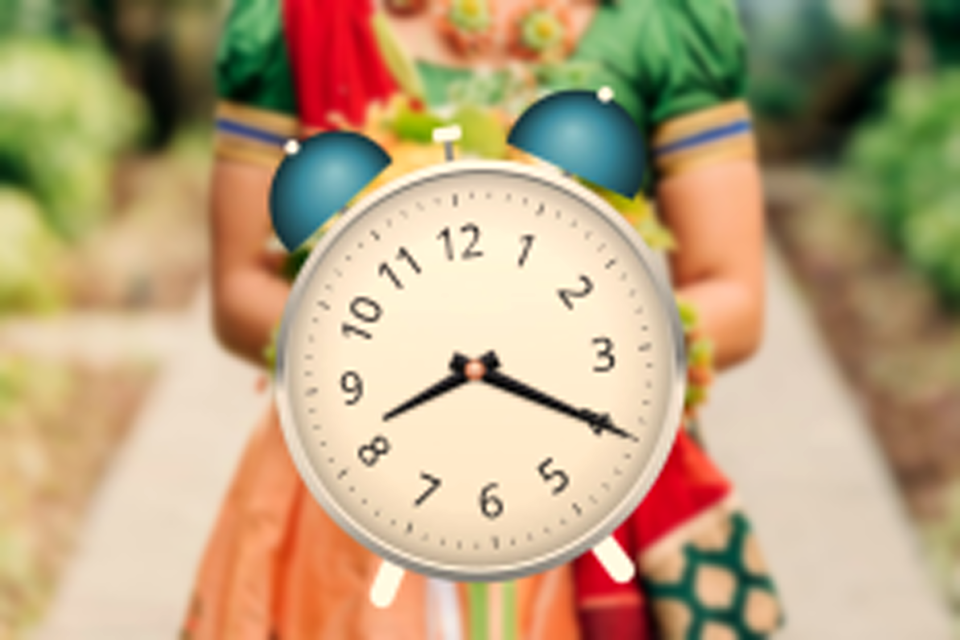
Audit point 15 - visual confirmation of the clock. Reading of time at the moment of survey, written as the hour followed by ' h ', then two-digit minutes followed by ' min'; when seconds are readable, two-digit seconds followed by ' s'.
8 h 20 min
